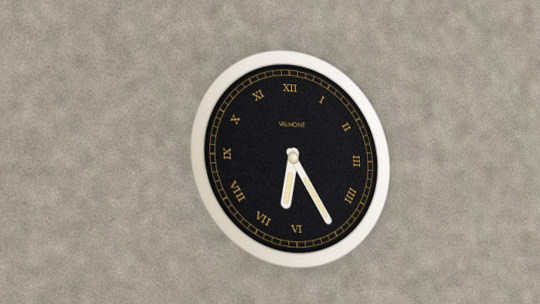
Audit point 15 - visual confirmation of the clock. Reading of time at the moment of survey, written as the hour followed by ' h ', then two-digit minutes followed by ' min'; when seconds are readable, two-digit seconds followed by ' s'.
6 h 25 min
